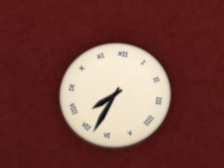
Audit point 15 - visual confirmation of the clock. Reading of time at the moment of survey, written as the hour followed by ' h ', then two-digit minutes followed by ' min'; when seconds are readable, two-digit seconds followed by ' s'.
7 h 33 min
